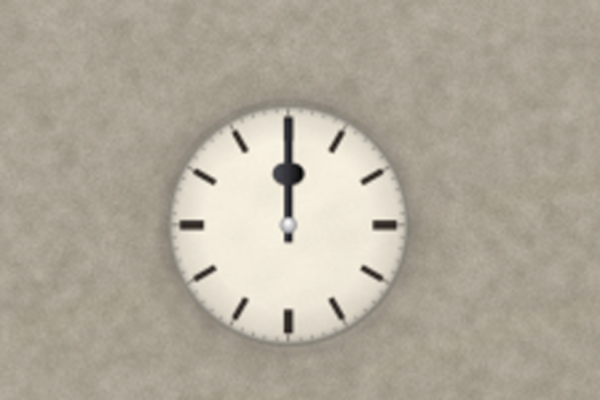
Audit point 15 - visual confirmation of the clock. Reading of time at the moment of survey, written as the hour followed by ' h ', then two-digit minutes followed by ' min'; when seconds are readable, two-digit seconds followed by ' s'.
12 h 00 min
